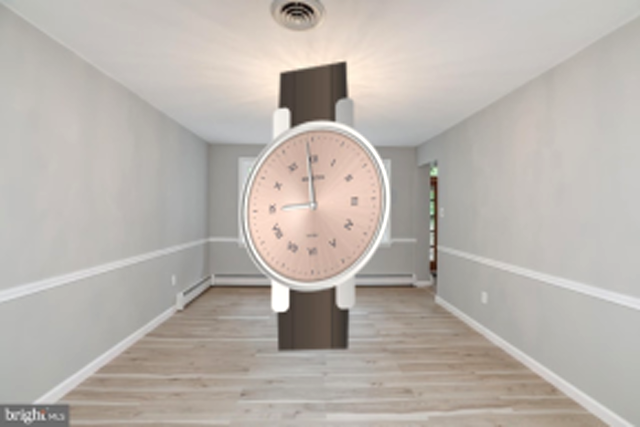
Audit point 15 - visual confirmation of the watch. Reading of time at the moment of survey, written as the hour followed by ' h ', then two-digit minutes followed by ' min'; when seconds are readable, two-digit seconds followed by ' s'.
8 h 59 min
